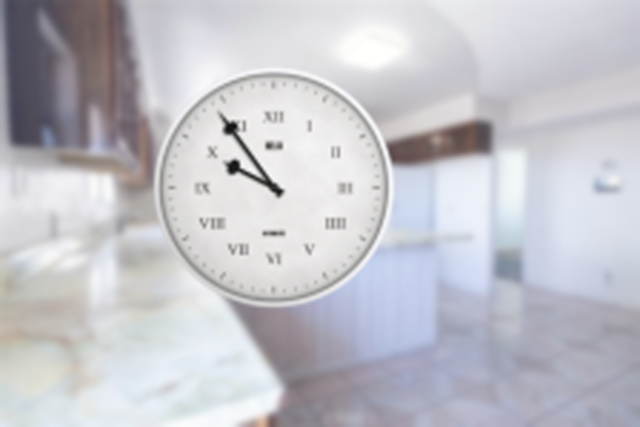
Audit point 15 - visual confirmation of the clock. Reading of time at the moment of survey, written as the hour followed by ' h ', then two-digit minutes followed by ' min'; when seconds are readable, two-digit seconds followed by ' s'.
9 h 54 min
